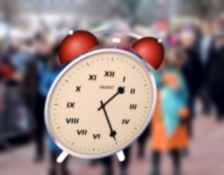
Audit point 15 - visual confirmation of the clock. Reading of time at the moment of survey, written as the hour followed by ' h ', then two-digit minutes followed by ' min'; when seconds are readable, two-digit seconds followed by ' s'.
1 h 25 min
